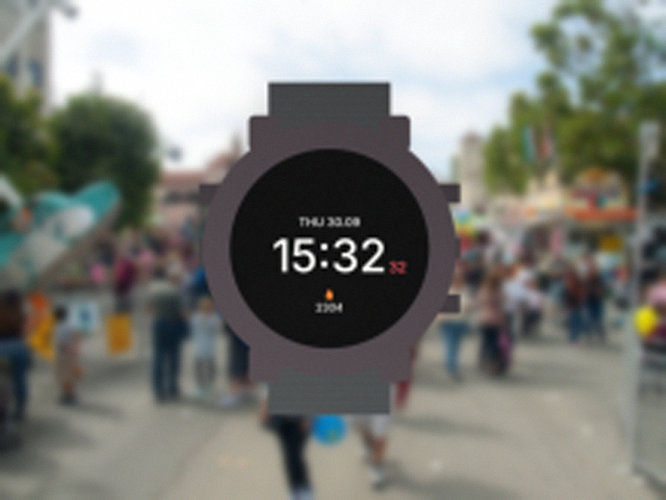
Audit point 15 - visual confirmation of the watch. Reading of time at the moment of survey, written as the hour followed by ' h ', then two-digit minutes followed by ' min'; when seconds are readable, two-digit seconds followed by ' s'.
15 h 32 min
